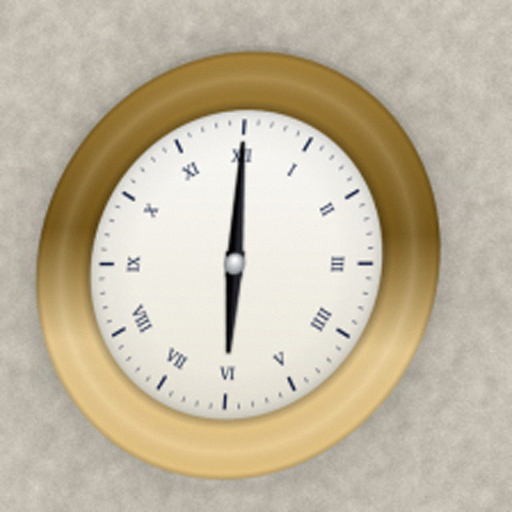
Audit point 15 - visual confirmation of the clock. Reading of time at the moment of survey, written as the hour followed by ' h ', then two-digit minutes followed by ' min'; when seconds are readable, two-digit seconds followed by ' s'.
6 h 00 min
